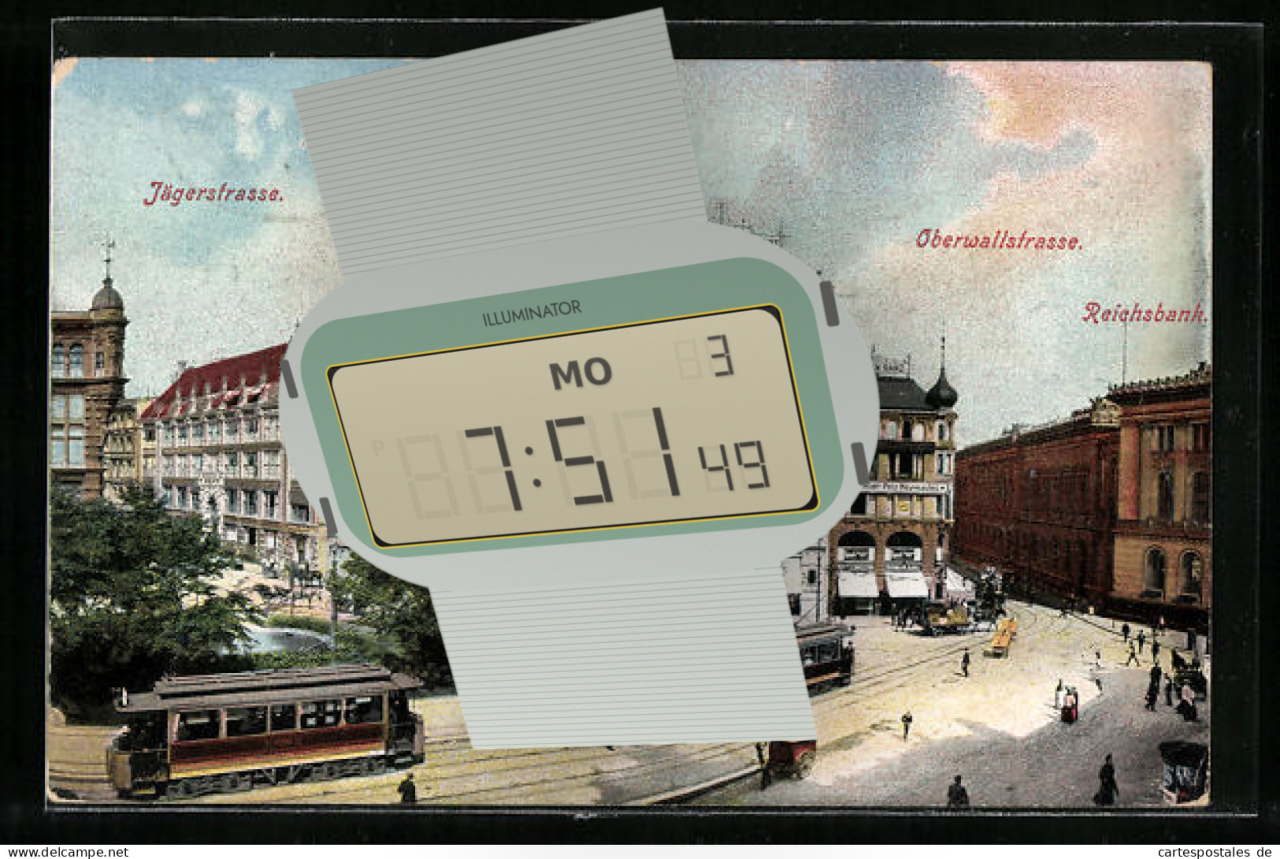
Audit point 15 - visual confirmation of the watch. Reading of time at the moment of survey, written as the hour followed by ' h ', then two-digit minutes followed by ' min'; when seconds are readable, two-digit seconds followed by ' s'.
7 h 51 min 49 s
